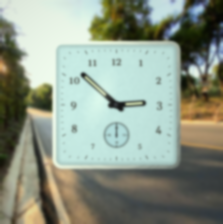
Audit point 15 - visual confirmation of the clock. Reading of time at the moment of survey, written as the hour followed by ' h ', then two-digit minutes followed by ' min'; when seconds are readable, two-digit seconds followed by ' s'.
2 h 52 min
